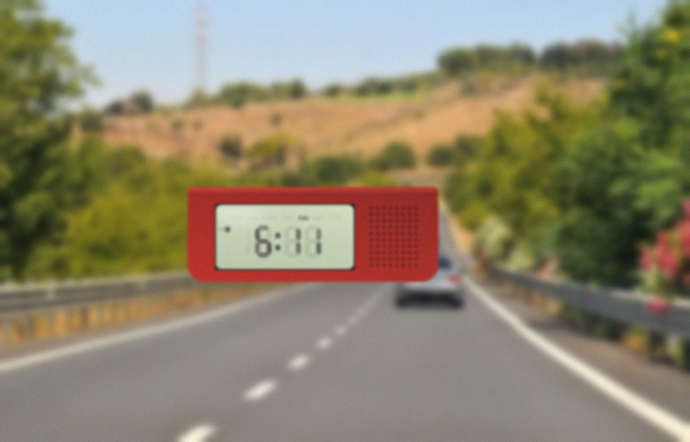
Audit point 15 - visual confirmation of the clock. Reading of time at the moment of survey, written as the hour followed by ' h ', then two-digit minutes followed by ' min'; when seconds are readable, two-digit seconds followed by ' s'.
6 h 11 min
